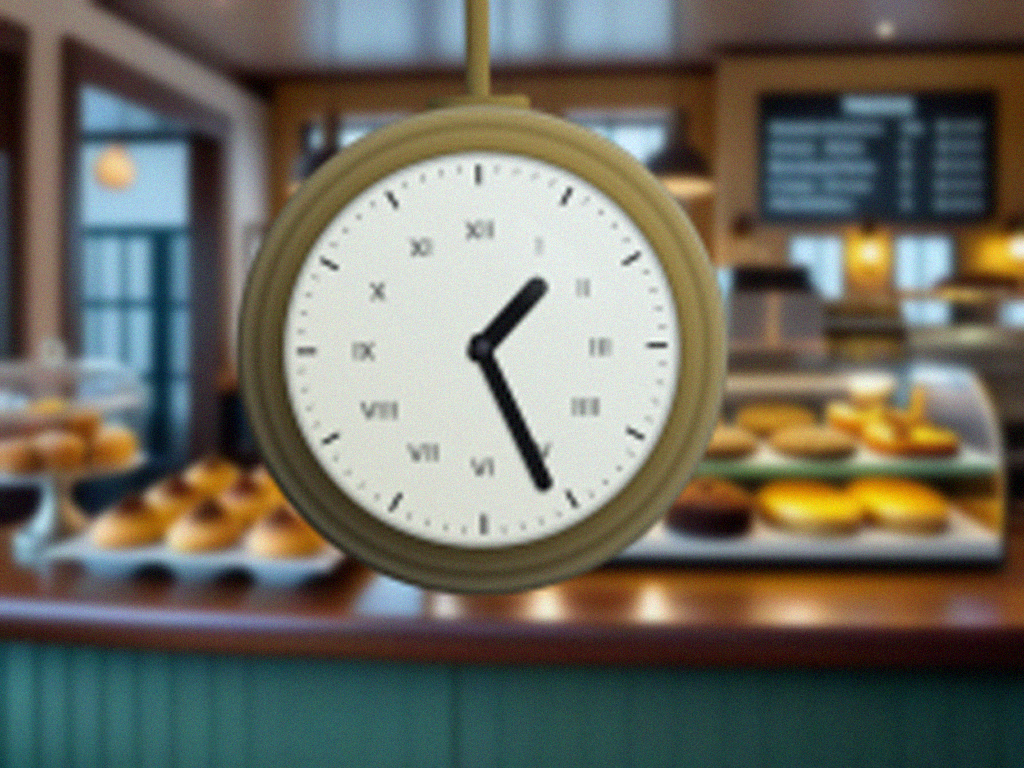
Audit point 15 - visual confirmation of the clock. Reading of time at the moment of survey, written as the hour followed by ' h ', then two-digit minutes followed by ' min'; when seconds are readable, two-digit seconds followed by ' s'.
1 h 26 min
